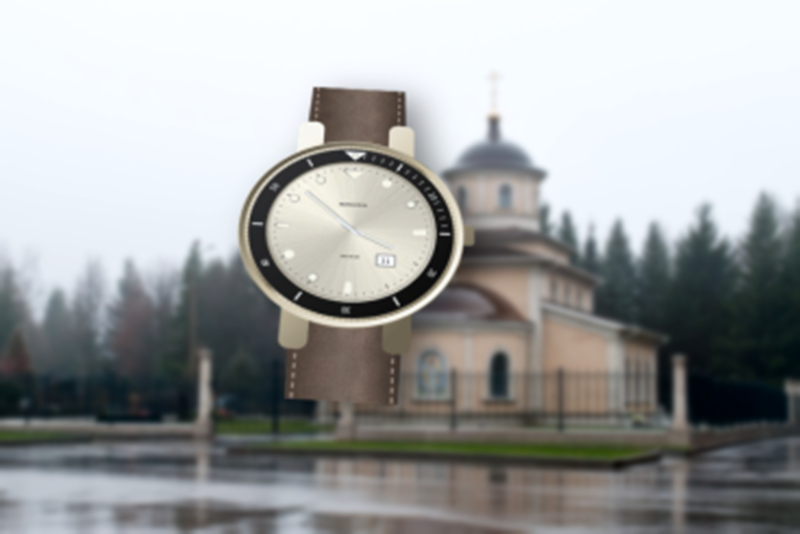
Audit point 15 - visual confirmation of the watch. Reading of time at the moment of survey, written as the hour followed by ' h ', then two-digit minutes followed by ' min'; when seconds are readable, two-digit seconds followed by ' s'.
3 h 52 min
